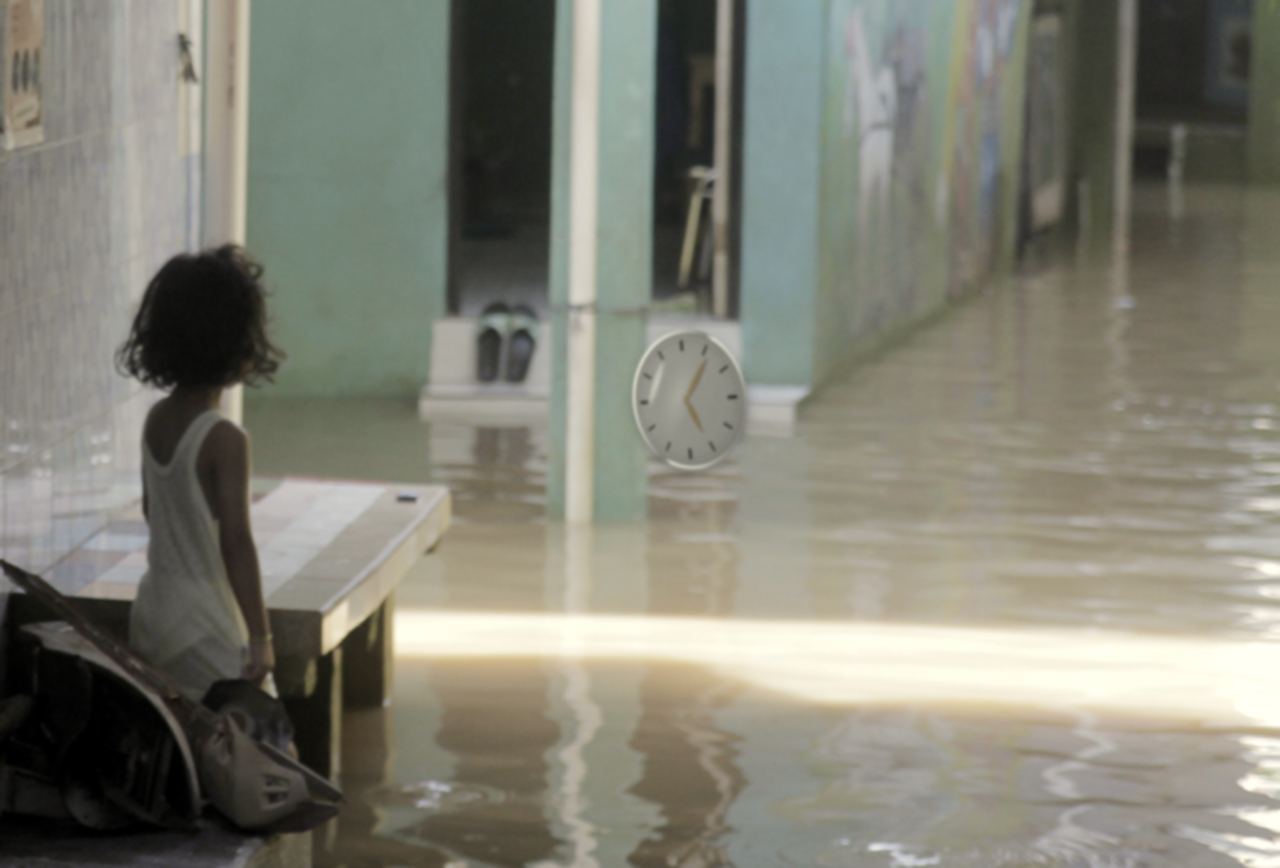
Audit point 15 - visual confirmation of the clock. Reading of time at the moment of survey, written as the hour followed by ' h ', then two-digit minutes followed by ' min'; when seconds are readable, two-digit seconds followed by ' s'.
5 h 06 min
